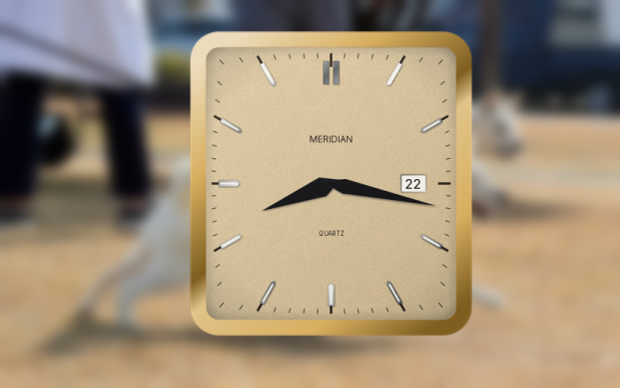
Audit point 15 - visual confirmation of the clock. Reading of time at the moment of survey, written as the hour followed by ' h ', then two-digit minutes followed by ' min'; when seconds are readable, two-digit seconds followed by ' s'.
8 h 17 min
